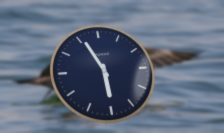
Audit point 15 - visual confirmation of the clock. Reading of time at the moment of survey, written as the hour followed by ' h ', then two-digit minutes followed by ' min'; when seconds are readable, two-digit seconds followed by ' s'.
5 h 56 min
